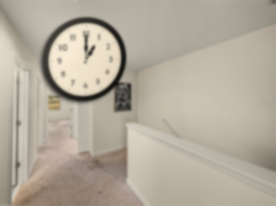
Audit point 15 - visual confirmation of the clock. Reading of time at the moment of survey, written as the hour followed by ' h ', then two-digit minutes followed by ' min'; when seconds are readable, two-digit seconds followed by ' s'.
1 h 00 min
